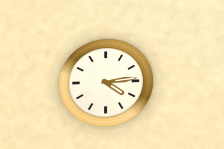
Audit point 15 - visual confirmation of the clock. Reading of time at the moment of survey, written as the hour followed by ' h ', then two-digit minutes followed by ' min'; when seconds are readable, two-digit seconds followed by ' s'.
4 h 14 min
